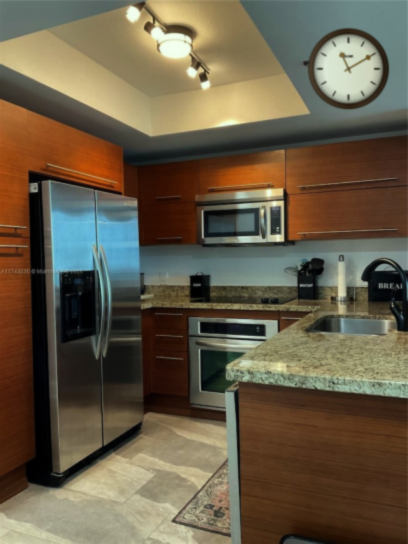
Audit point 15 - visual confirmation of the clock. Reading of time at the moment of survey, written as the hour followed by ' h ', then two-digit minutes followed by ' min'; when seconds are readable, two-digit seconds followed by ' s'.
11 h 10 min
